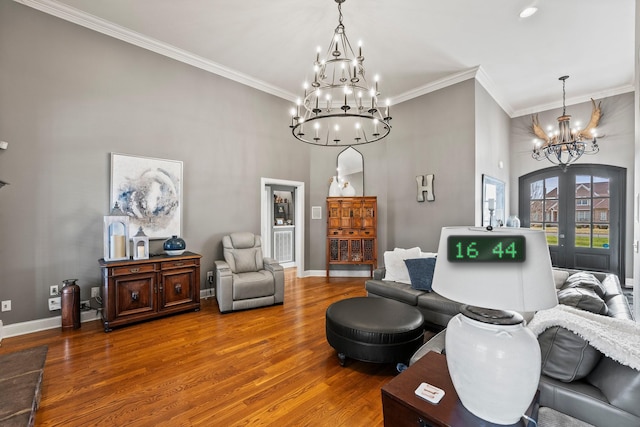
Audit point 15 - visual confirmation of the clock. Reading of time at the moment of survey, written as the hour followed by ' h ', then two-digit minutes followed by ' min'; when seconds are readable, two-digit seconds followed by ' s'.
16 h 44 min
